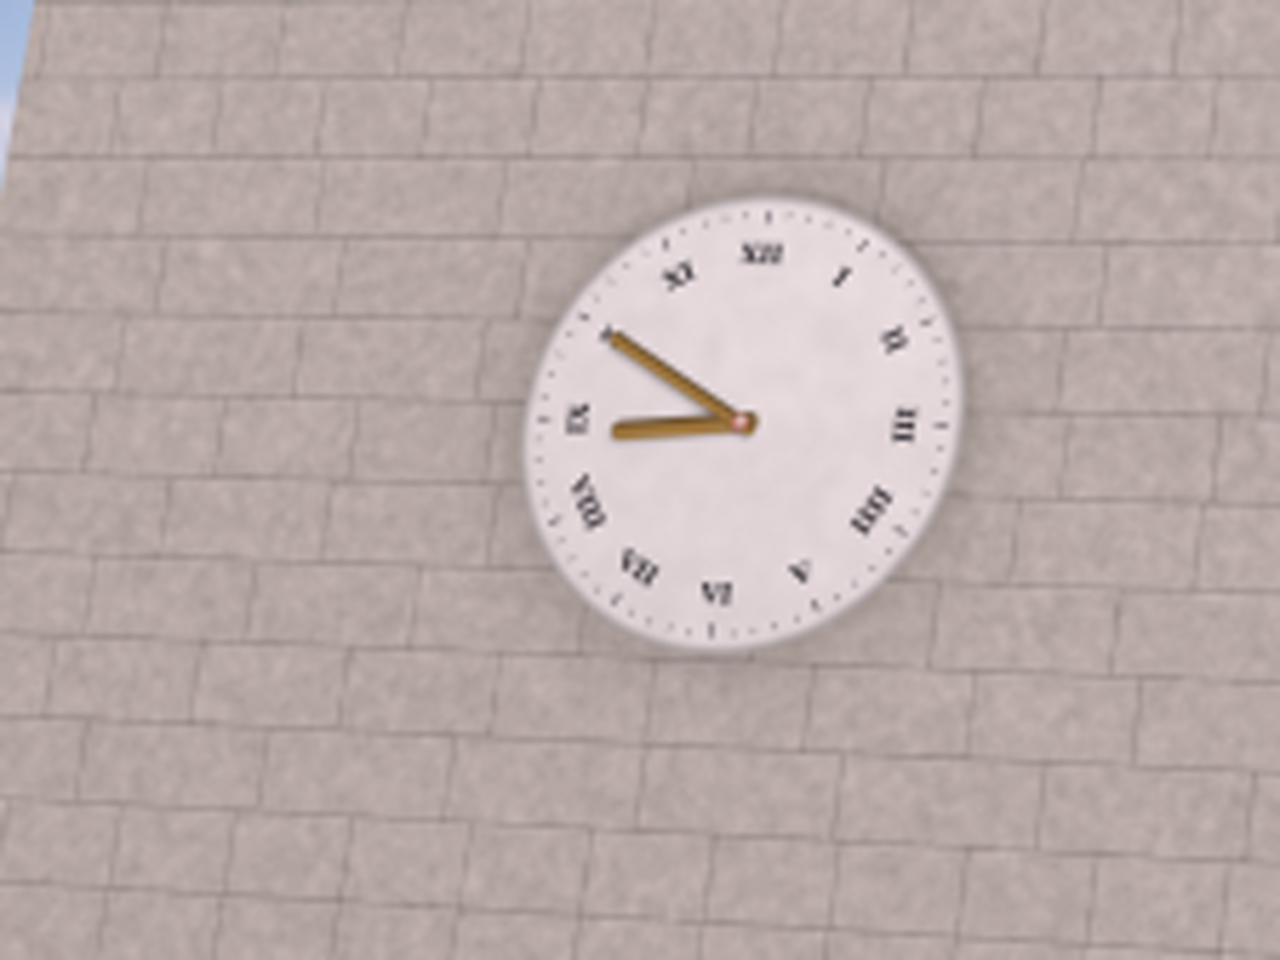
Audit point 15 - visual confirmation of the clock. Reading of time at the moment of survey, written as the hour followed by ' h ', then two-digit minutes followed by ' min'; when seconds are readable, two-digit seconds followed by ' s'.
8 h 50 min
